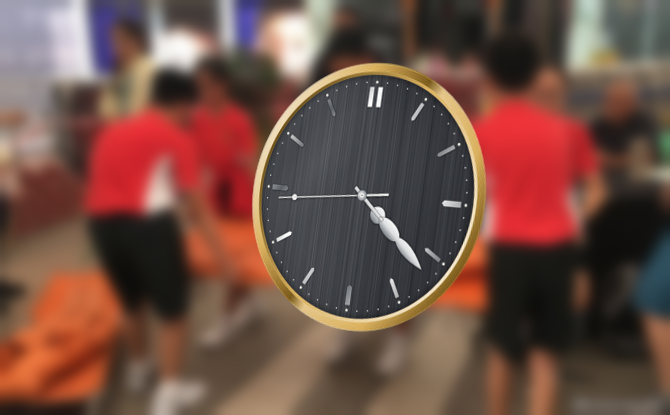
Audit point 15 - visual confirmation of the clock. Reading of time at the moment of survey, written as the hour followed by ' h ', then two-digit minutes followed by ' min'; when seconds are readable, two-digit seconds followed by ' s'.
4 h 21 min 44 s
